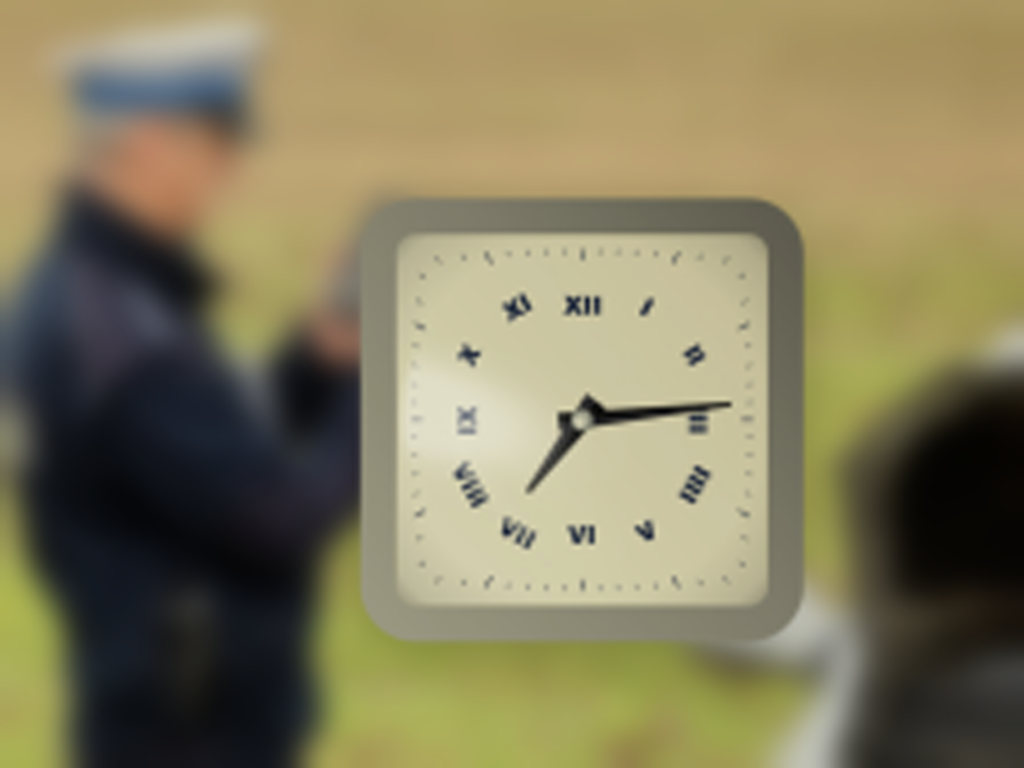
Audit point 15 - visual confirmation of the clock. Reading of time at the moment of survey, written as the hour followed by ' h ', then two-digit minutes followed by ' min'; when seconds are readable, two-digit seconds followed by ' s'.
7 h 14 min
